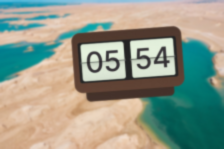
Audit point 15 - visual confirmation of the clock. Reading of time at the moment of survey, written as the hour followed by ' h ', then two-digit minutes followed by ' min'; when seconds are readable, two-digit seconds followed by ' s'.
5 h 54 min
